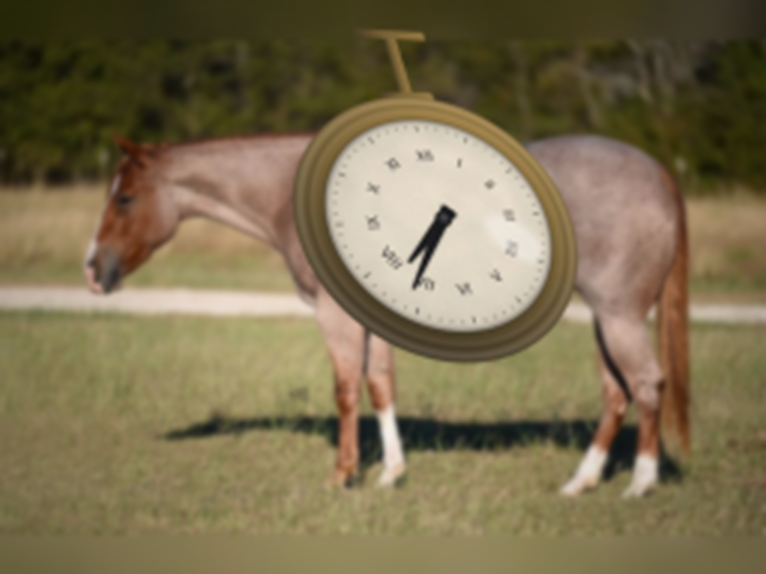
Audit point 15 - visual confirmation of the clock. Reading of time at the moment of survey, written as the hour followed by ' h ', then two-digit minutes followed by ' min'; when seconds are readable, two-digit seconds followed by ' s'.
7 h 36 min
